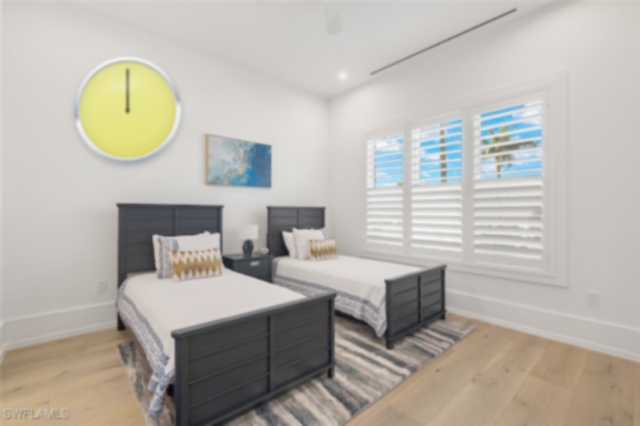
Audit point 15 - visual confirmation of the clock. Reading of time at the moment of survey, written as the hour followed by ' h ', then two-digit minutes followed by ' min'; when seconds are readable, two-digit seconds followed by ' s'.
12 h 00 min
